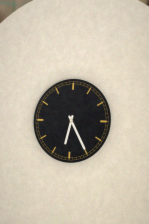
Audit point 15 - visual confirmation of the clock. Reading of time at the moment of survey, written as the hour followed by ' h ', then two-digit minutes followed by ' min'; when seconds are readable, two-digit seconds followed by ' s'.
6 h 25 min
